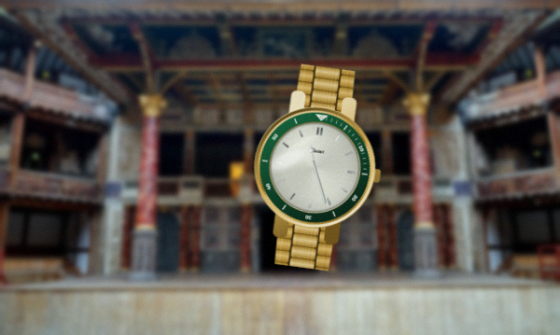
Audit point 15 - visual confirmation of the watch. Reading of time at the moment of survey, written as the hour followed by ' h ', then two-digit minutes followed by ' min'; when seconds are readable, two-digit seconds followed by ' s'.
11 h 26 min
